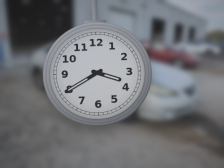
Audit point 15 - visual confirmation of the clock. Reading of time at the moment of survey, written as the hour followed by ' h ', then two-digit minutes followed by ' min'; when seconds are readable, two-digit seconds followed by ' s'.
3 h 40 min
